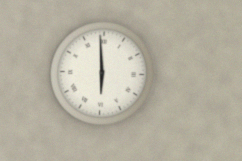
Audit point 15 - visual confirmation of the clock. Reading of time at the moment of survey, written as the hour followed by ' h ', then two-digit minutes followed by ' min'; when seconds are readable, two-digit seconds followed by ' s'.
5 h 59 min
